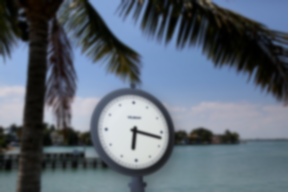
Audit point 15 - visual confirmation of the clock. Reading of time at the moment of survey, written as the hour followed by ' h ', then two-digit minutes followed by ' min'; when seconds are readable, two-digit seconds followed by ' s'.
6 h 17 min
